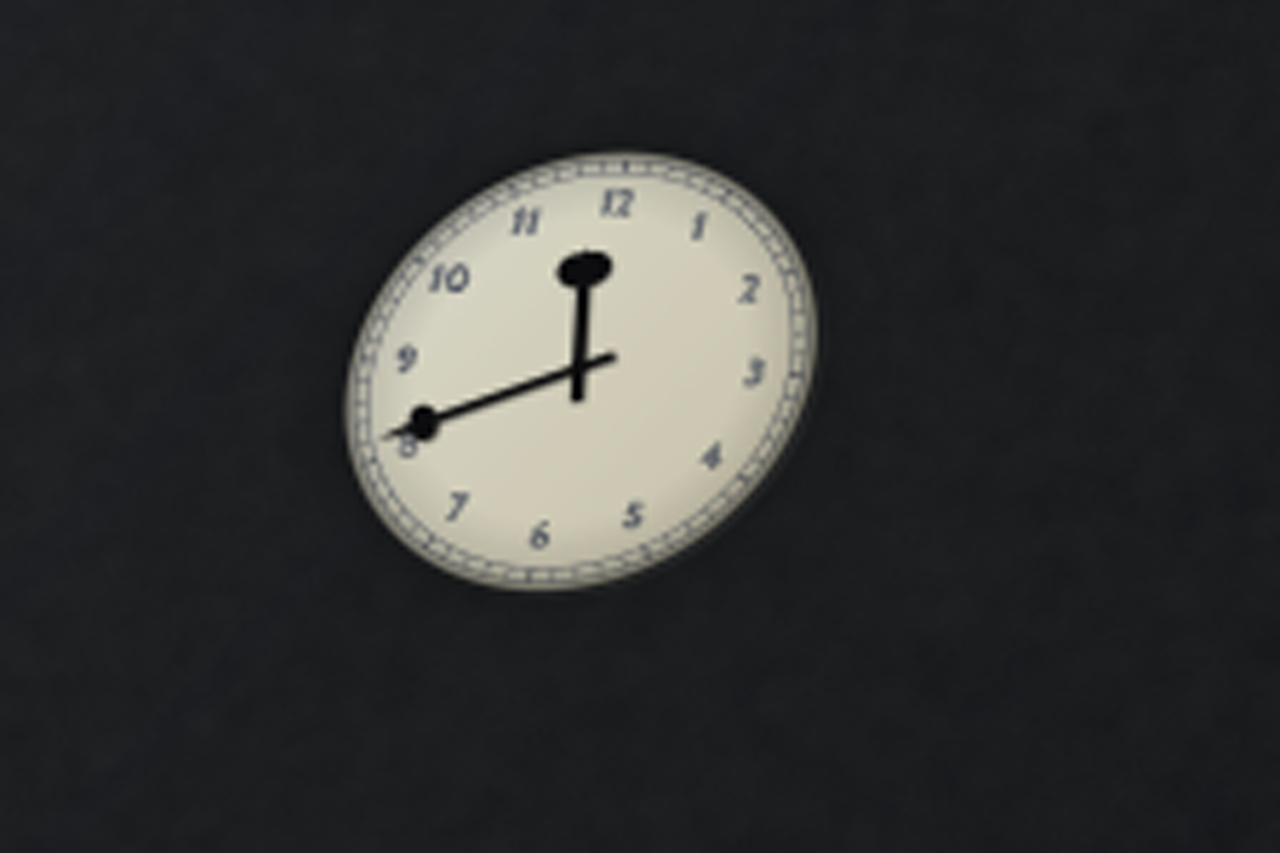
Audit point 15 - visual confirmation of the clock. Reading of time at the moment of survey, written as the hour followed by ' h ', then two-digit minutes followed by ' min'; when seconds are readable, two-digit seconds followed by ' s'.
11 h 41 min
